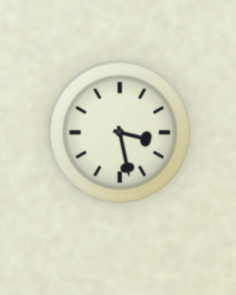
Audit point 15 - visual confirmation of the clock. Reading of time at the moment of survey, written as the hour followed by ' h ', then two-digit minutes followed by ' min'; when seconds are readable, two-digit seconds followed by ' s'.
3 h 28 min
